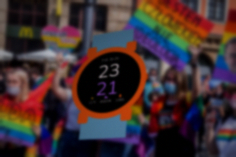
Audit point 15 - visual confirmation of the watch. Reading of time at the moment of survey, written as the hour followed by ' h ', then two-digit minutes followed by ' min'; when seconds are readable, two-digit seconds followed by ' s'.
23 h 21 min
